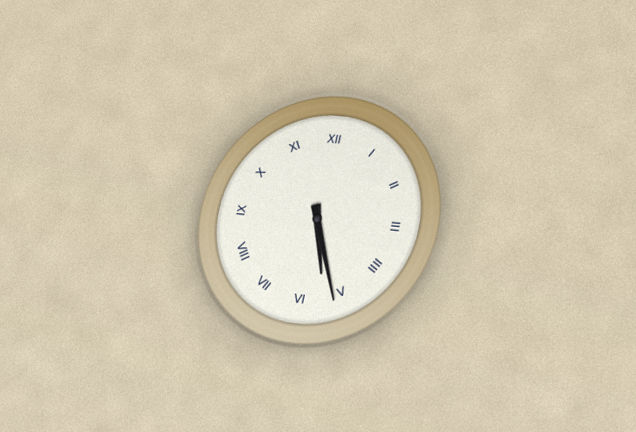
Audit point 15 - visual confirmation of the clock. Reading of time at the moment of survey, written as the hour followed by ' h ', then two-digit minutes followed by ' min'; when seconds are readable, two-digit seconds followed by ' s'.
5 h 26 min
